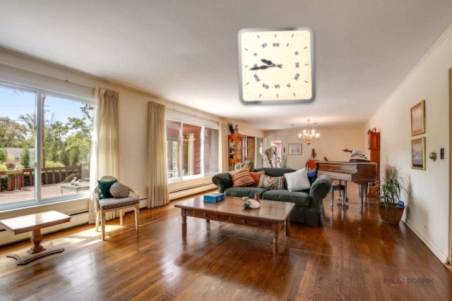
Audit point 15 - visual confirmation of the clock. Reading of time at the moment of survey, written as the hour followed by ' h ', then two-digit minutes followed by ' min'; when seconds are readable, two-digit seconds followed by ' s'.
9 h 44 min
